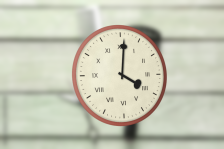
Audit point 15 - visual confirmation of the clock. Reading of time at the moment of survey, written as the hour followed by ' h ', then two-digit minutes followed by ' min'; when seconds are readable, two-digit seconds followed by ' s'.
4 h 01 min
